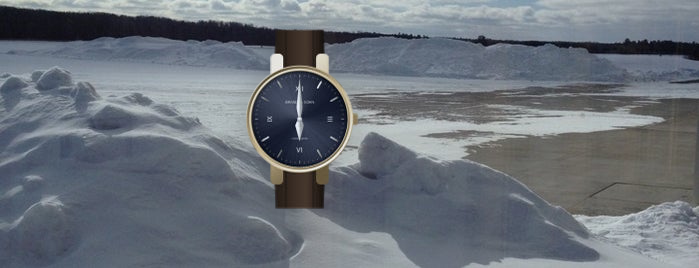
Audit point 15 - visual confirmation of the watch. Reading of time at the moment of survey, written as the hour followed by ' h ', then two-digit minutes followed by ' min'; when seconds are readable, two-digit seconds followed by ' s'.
6 h 00 min
